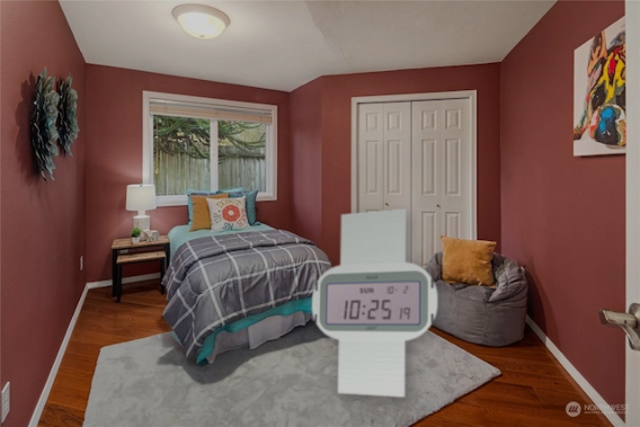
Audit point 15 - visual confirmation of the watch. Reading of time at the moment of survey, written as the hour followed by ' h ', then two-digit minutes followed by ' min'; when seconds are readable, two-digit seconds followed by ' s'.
10 h 25 min 19 s
